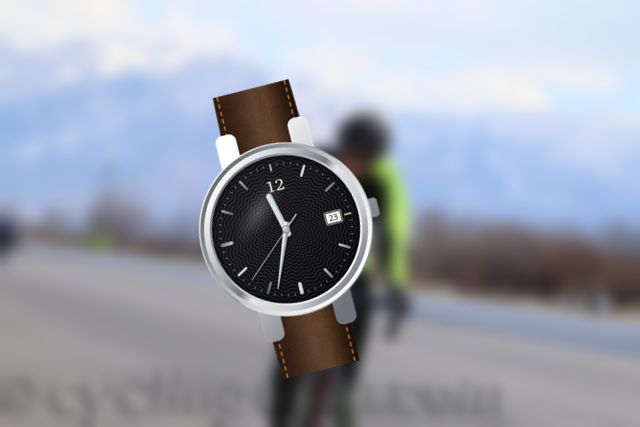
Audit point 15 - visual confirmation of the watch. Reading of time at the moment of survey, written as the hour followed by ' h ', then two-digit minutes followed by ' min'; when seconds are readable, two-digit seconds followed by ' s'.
11 h 33 min 38 s
